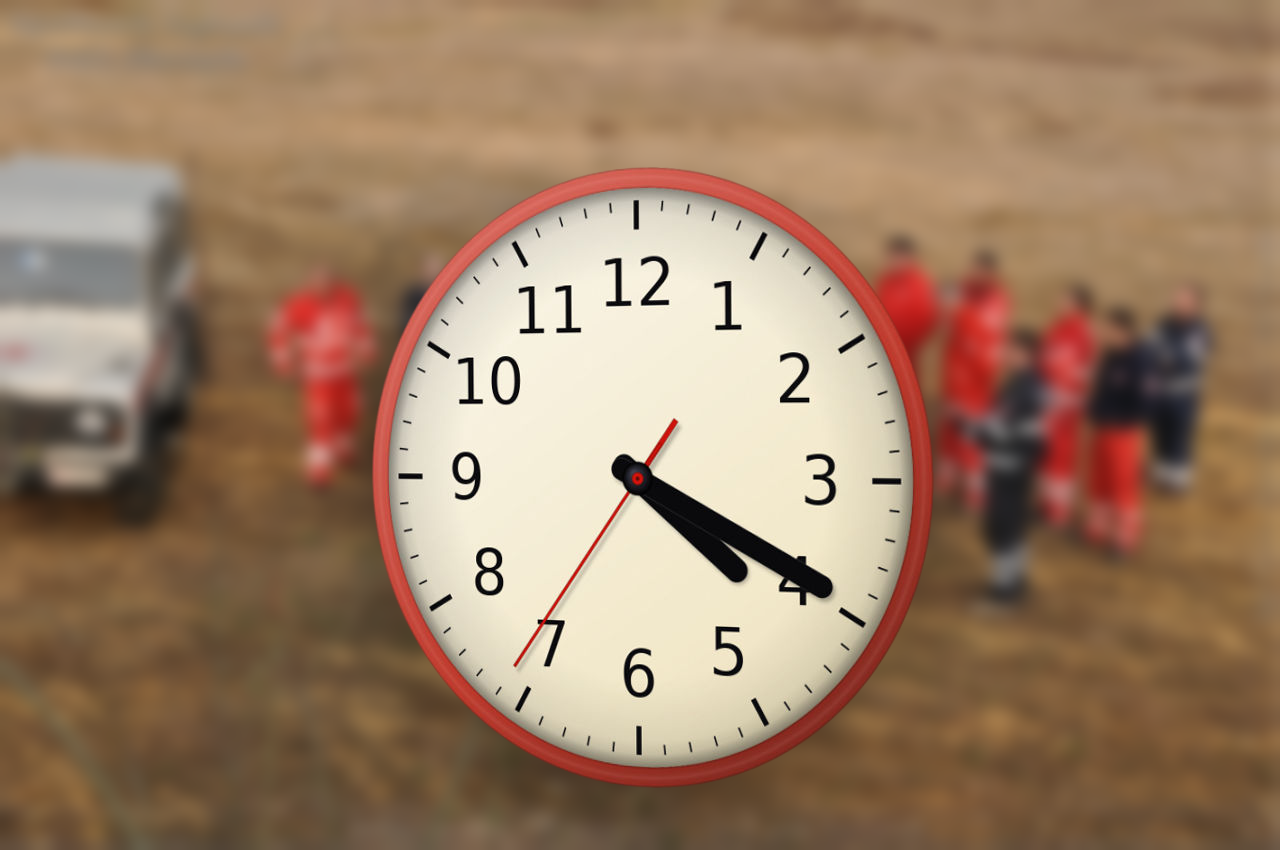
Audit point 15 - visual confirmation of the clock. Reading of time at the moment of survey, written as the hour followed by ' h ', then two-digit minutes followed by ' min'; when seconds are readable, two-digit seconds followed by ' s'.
4 h 19 min 36 s
